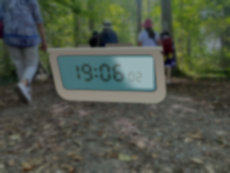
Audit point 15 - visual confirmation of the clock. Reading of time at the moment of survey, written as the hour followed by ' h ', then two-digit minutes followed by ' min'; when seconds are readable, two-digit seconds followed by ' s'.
19 h 06 min
